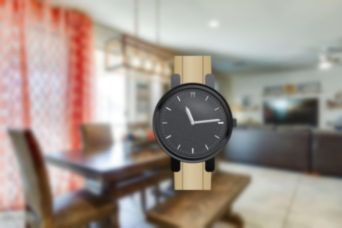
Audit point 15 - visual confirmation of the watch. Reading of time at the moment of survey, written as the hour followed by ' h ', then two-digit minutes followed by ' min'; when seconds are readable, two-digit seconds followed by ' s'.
11 h 14 min
